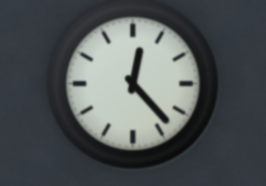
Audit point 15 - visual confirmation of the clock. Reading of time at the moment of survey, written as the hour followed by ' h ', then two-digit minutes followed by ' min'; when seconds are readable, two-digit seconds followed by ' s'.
12 h 23 min
